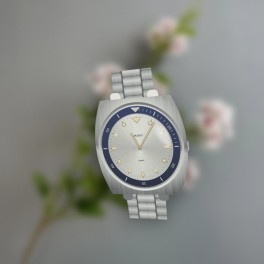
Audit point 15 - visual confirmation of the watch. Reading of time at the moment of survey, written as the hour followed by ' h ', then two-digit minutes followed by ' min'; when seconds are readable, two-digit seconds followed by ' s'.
11 h 06 min
